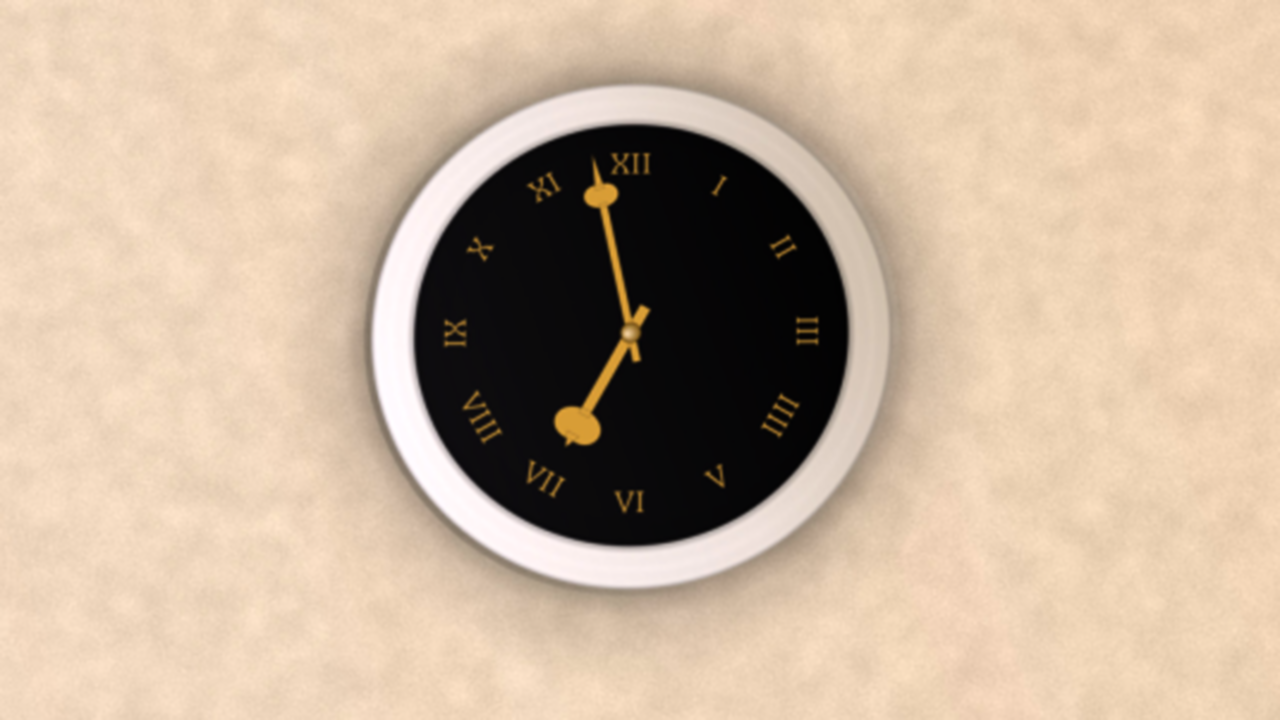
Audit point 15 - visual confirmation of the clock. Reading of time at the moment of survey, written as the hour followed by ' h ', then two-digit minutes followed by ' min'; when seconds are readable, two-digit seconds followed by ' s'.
6 h 58 min
